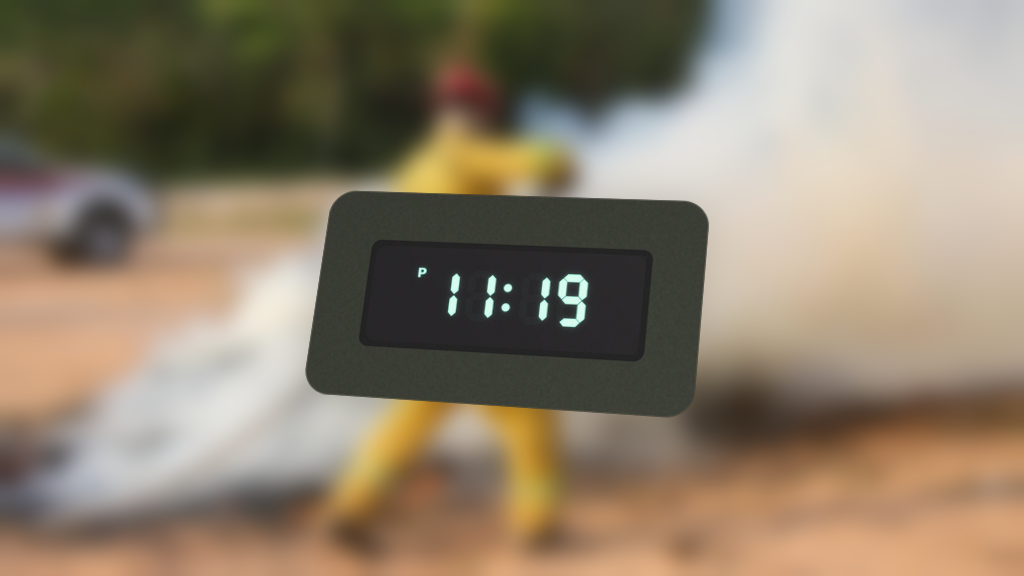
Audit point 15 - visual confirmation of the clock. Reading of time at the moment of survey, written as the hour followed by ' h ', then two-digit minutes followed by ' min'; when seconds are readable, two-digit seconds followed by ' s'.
11 h 19 min
